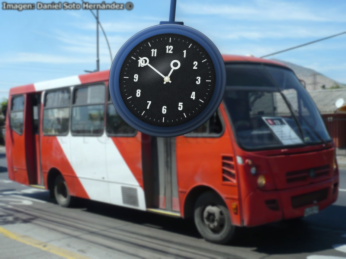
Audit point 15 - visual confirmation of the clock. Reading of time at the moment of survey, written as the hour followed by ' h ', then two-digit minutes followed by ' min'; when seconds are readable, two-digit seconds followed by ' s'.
12 h 51 min
